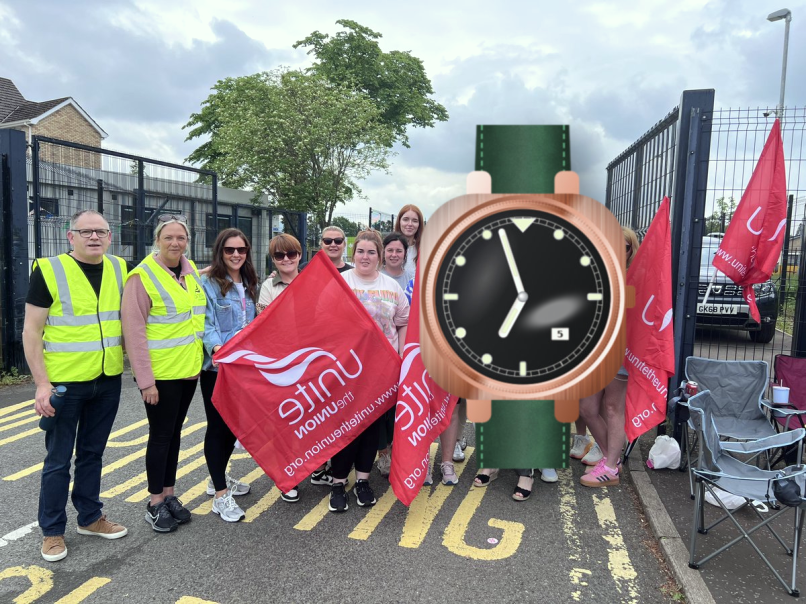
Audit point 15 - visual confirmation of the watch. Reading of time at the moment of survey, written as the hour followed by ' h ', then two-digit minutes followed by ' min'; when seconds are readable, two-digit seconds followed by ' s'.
6 h 57 min
